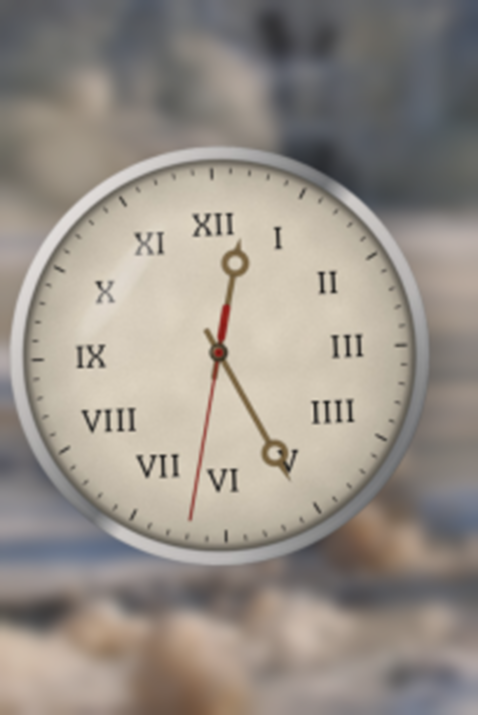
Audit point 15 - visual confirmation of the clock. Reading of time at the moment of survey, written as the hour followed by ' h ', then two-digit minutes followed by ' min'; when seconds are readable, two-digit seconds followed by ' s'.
12 h 25 min 32 s
